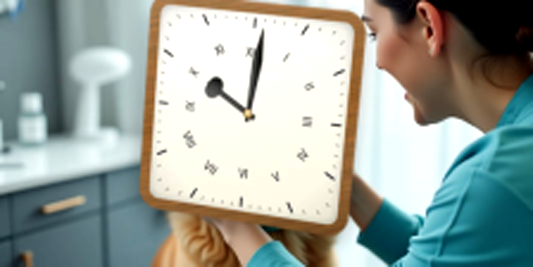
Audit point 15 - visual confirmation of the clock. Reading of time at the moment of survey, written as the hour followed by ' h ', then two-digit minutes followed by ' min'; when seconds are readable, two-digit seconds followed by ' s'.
10 h 01 min
